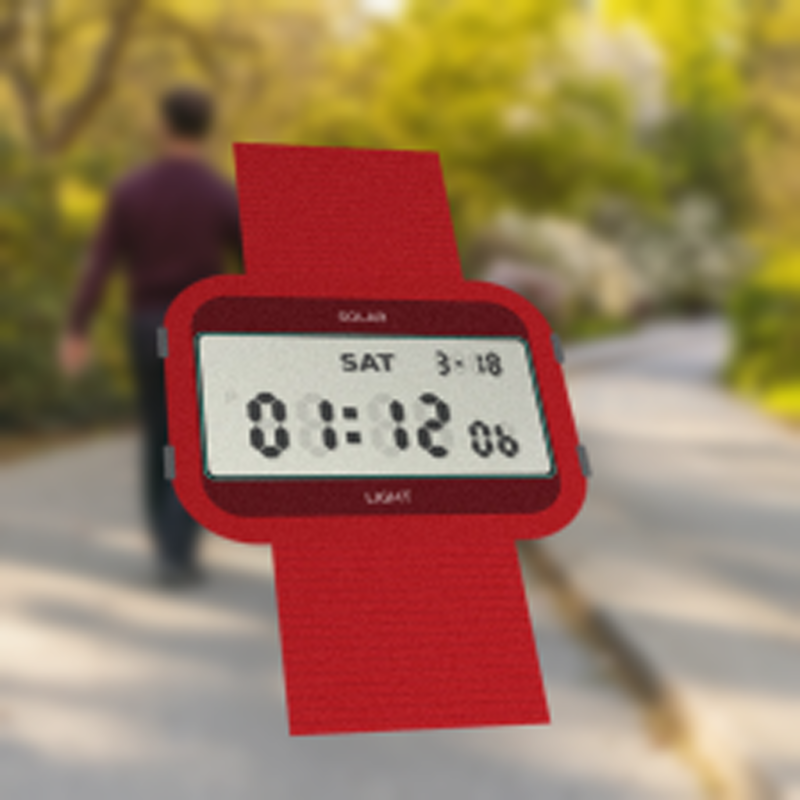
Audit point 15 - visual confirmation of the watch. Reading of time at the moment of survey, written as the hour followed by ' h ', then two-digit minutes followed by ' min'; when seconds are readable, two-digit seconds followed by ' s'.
1 h 12 min 06 s
